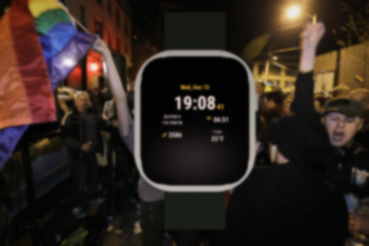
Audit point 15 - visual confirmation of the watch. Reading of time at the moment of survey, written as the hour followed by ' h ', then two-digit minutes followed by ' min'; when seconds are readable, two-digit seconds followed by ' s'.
19 h 08 min
